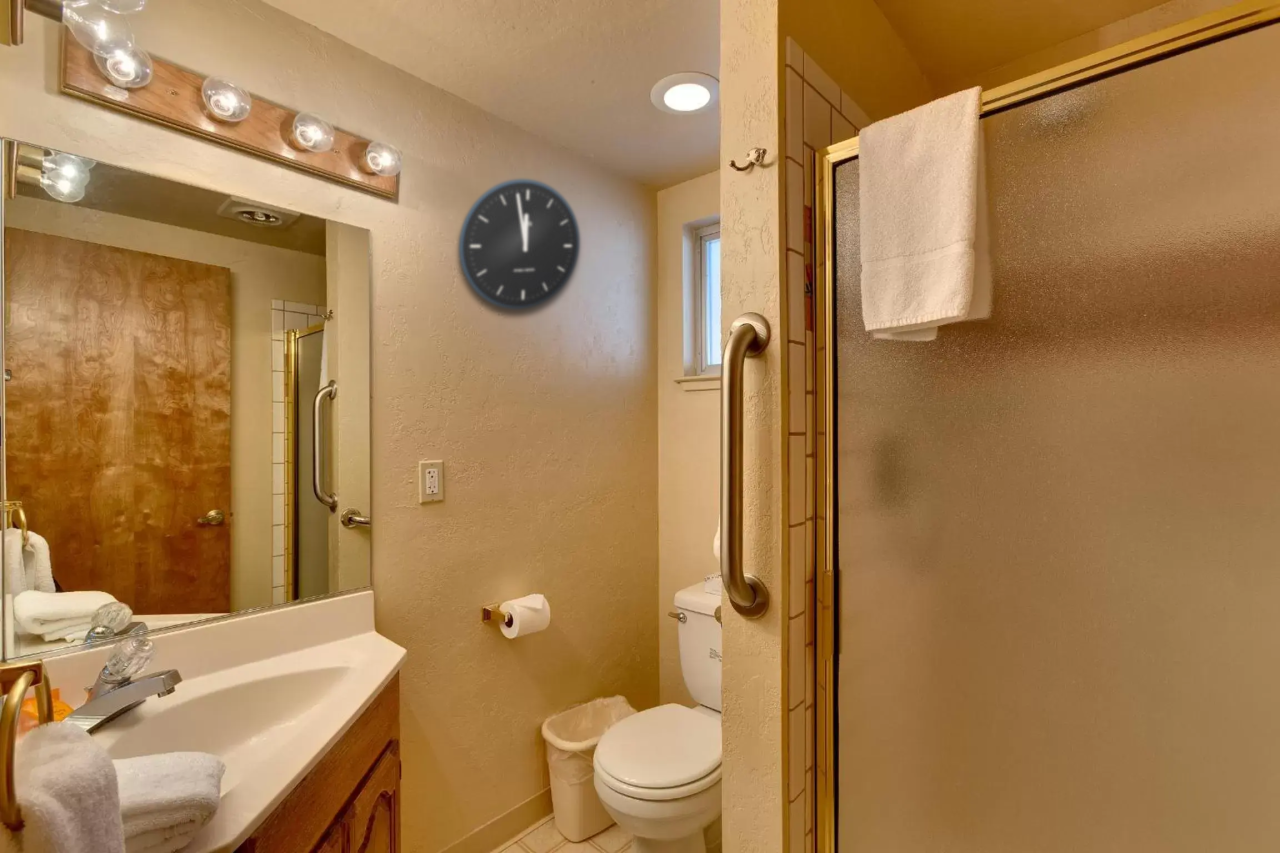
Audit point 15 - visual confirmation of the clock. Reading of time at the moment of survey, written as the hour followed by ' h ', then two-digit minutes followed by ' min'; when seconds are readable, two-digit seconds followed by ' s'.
11 h 58 min
